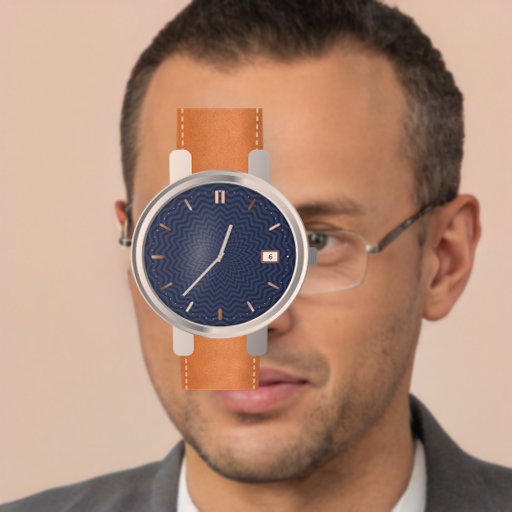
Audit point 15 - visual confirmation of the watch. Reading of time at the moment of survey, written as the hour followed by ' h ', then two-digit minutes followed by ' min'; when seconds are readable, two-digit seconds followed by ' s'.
12 h 37 min
